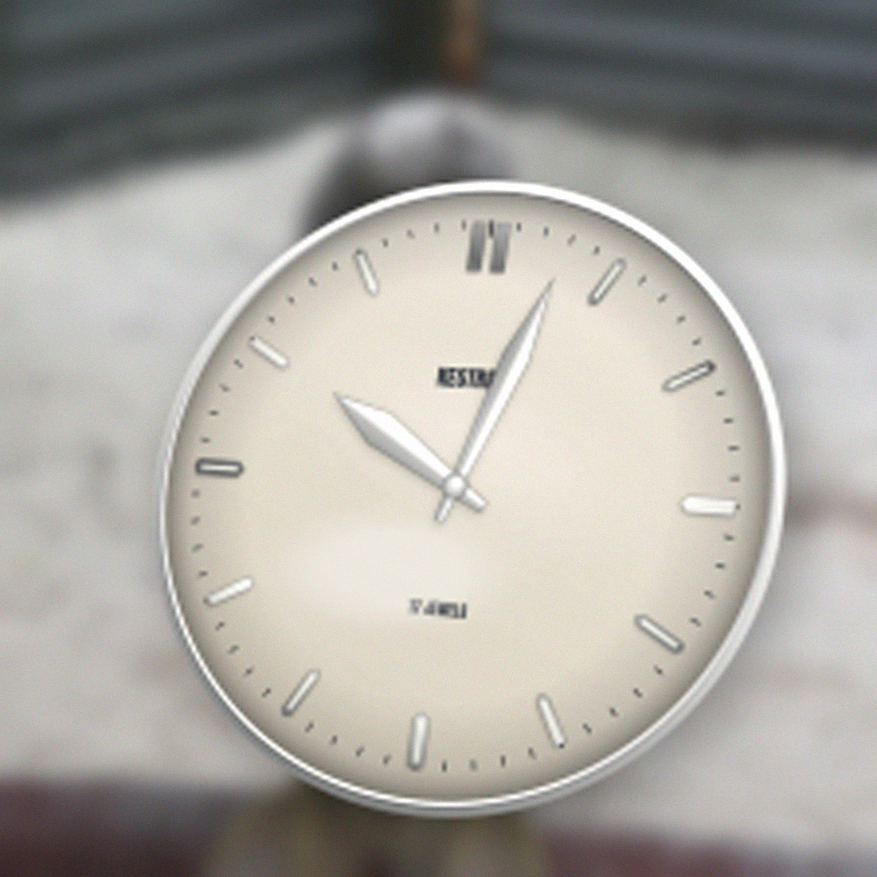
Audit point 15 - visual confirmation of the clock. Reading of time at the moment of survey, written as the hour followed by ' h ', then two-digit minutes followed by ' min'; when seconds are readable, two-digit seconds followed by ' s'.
10 h 03 min
